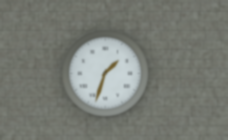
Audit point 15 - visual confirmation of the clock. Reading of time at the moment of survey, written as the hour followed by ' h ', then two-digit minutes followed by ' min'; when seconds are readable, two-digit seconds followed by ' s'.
1 h 33 min
